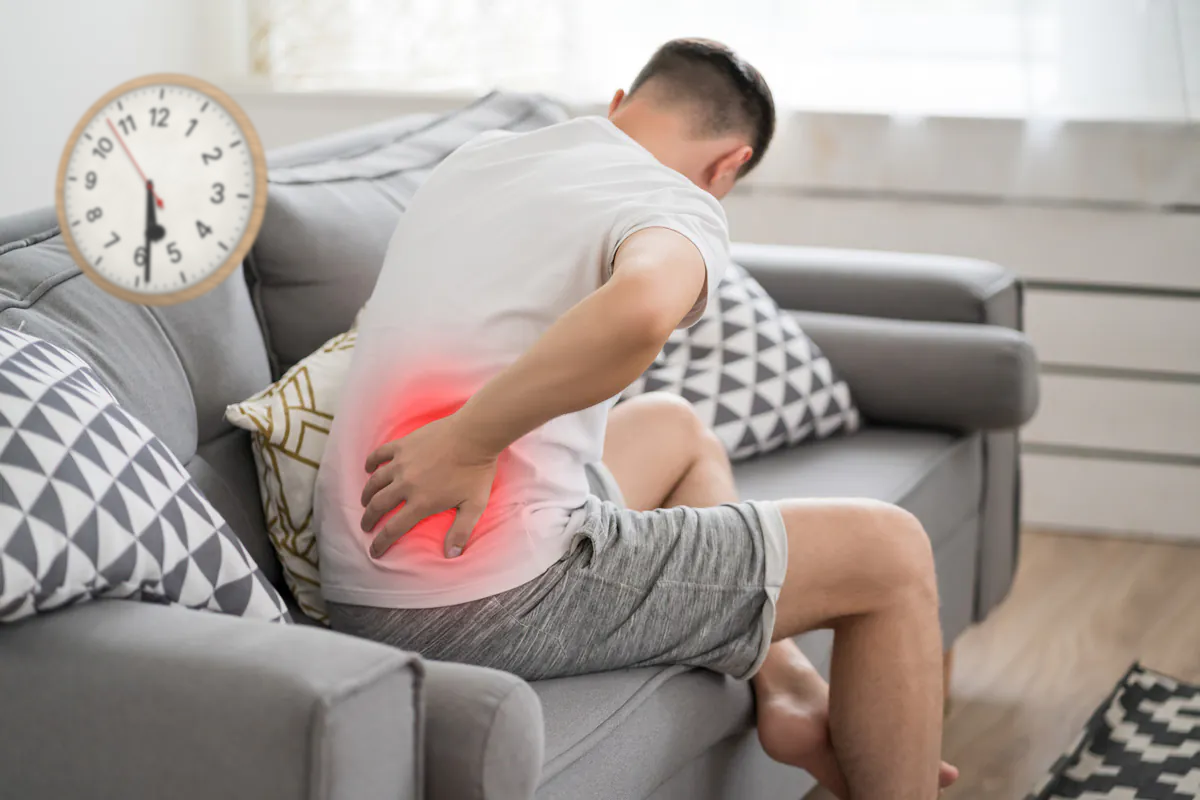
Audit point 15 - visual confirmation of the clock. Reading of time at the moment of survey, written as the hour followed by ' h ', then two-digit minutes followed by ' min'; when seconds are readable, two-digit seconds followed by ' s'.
5 h 28 min 53 s
